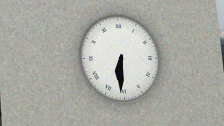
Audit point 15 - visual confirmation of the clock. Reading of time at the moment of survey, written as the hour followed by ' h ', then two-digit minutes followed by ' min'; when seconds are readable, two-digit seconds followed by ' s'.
6 h 31 min
